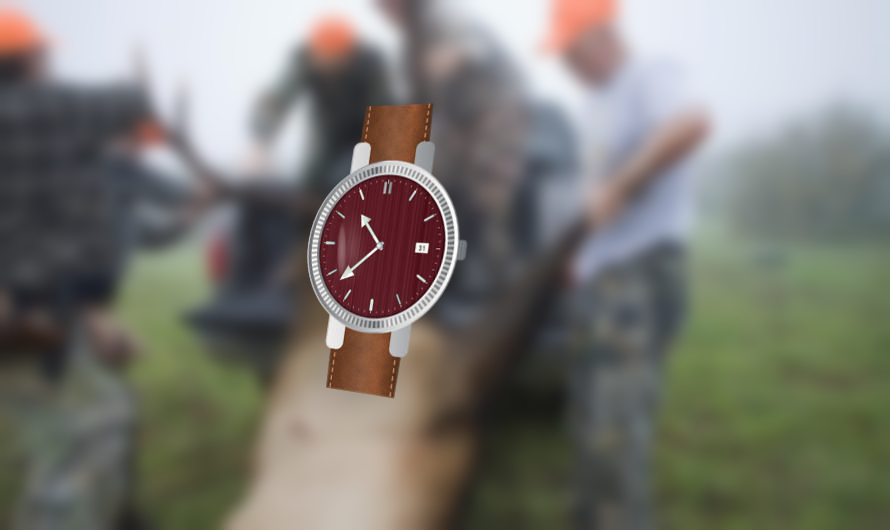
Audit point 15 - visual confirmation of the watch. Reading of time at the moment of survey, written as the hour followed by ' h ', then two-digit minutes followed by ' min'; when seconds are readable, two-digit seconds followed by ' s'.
10 h 38 min
